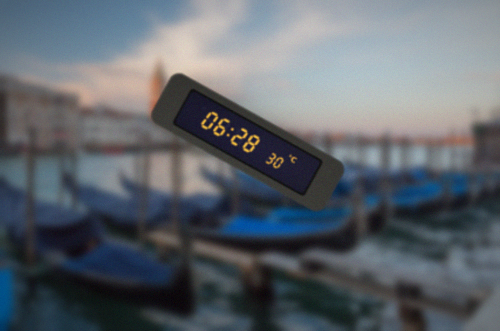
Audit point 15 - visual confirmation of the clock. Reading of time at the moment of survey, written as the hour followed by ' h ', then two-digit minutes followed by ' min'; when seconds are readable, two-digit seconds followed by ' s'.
6 h 28 min
